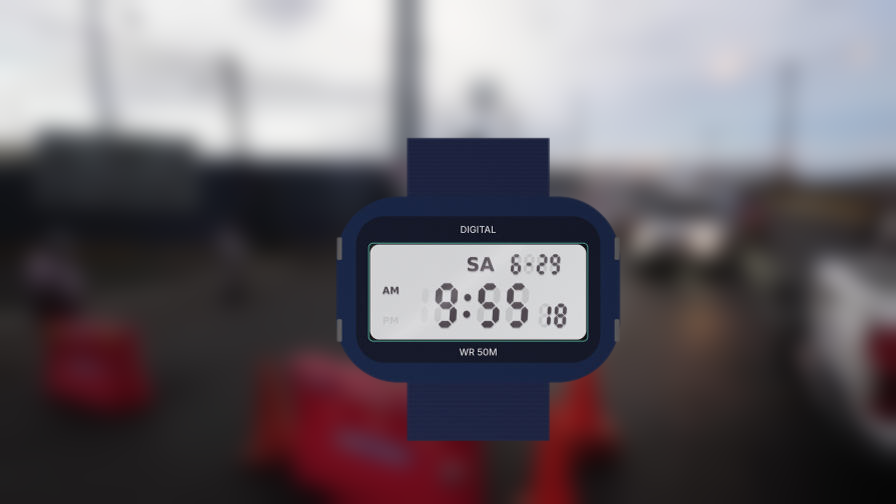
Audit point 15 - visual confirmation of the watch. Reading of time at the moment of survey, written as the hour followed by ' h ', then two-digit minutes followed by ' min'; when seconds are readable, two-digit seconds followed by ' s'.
9 h 55 min 18 s
